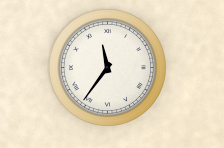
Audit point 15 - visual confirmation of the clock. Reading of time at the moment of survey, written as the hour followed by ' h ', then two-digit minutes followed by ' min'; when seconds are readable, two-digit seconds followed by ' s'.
11 h 36 min
